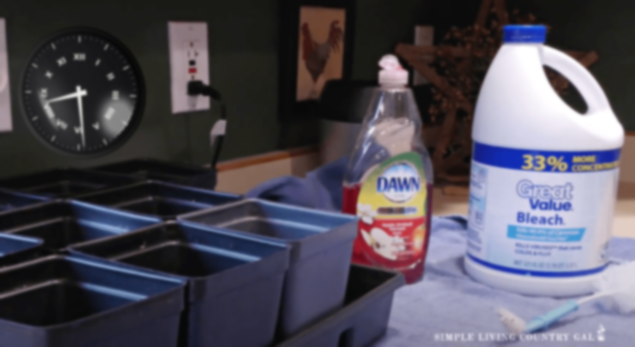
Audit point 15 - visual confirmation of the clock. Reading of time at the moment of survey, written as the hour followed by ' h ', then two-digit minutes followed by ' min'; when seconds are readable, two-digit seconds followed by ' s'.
8 h 29 min
